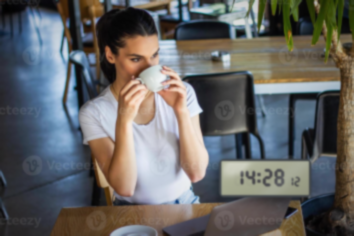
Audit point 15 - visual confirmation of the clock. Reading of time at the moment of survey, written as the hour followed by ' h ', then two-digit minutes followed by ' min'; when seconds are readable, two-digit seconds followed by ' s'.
14 h 28 min
